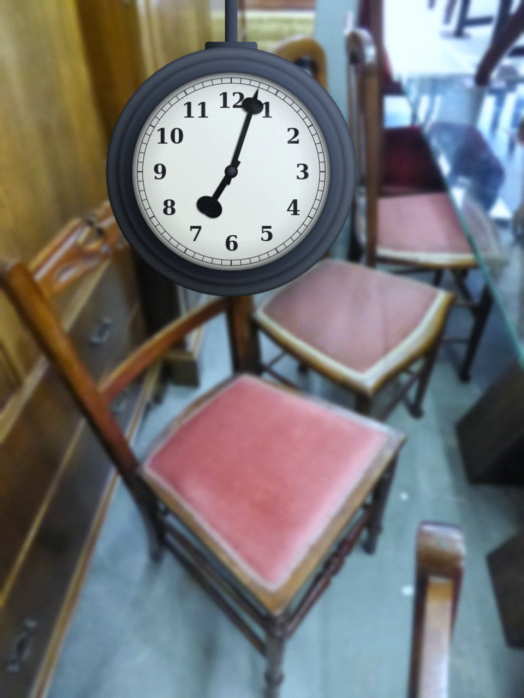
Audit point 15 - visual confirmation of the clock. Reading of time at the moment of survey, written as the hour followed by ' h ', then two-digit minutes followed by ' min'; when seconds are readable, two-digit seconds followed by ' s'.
7 h 03 min
